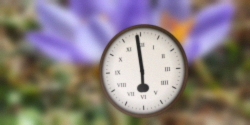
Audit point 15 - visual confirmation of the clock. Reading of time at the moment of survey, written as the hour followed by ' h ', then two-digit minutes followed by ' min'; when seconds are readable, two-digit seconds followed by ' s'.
5 h 59 min
